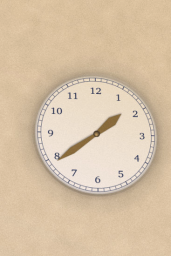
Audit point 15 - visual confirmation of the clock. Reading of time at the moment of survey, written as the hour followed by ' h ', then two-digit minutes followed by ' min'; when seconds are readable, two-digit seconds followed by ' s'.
1 h 39 min
